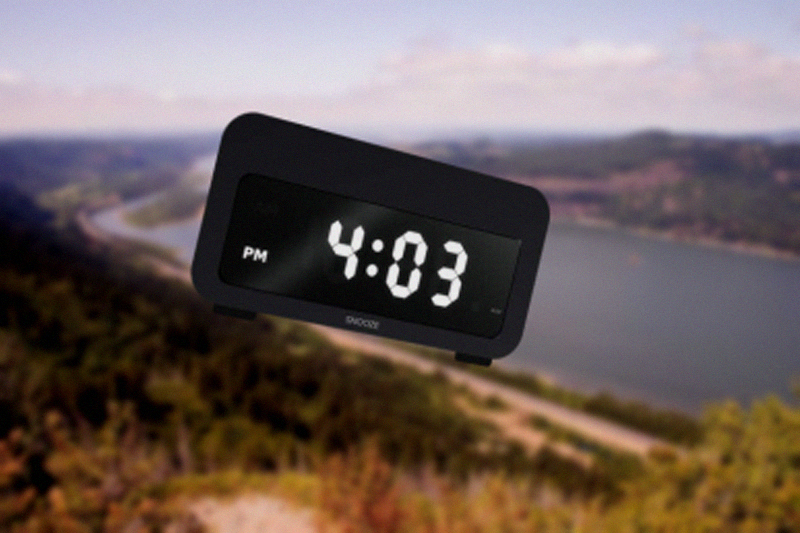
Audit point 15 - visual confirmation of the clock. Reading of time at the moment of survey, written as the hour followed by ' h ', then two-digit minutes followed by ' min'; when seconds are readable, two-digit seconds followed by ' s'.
4 h 03 min
